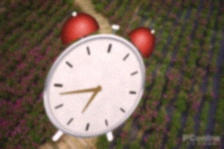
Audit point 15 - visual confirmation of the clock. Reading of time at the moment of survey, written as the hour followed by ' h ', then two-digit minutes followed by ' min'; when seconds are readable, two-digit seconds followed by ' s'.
6 h 43 min
